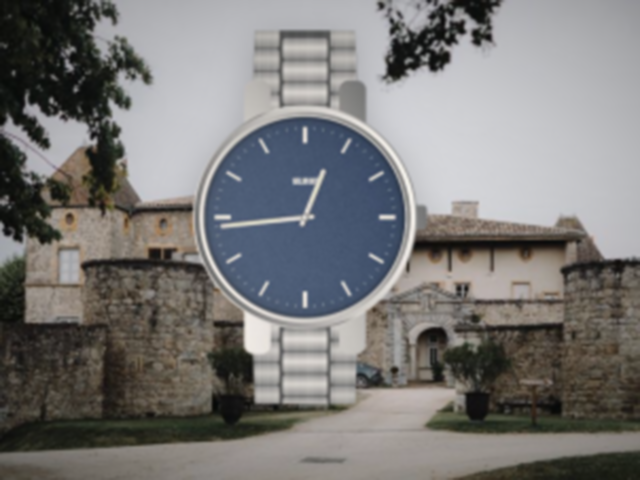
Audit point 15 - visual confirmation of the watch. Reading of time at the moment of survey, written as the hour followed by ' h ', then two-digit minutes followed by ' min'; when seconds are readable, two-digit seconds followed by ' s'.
12 h 44 min
